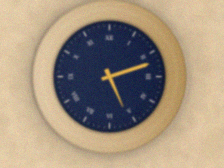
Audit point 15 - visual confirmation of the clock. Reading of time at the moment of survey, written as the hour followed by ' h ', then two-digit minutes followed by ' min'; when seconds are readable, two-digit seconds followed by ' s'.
5 h 12 min
